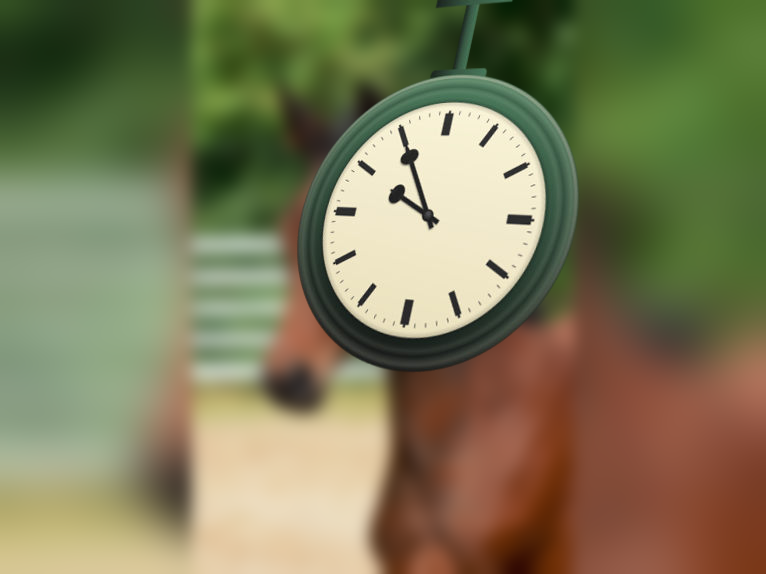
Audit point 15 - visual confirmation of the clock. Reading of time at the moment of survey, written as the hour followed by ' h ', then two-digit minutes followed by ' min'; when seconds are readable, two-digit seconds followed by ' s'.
9 h 55 min
